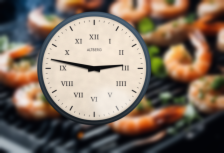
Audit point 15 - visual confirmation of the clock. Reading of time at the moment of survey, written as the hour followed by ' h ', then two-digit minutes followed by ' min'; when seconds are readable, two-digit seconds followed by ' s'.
2 h 47 min
